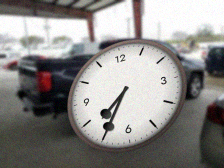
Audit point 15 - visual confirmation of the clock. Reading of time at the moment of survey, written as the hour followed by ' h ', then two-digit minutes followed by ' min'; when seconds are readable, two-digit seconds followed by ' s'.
7 h 35 min
